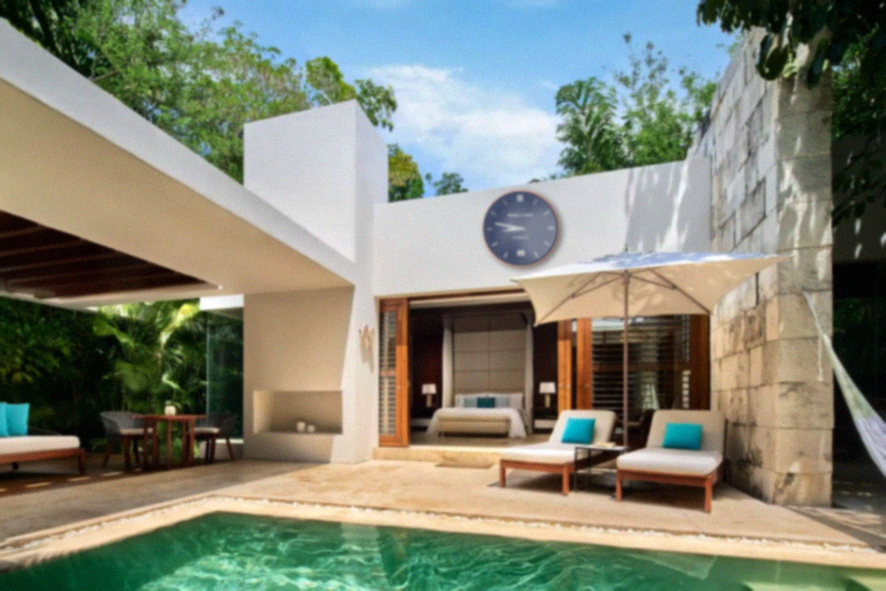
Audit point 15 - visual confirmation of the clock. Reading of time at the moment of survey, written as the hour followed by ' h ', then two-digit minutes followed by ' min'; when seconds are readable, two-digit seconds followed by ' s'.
8 h 47 min
